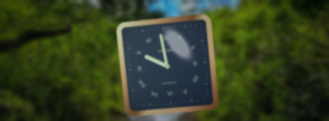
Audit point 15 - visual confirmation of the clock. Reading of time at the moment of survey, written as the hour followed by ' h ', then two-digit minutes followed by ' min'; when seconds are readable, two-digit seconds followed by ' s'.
9 h 59 min
